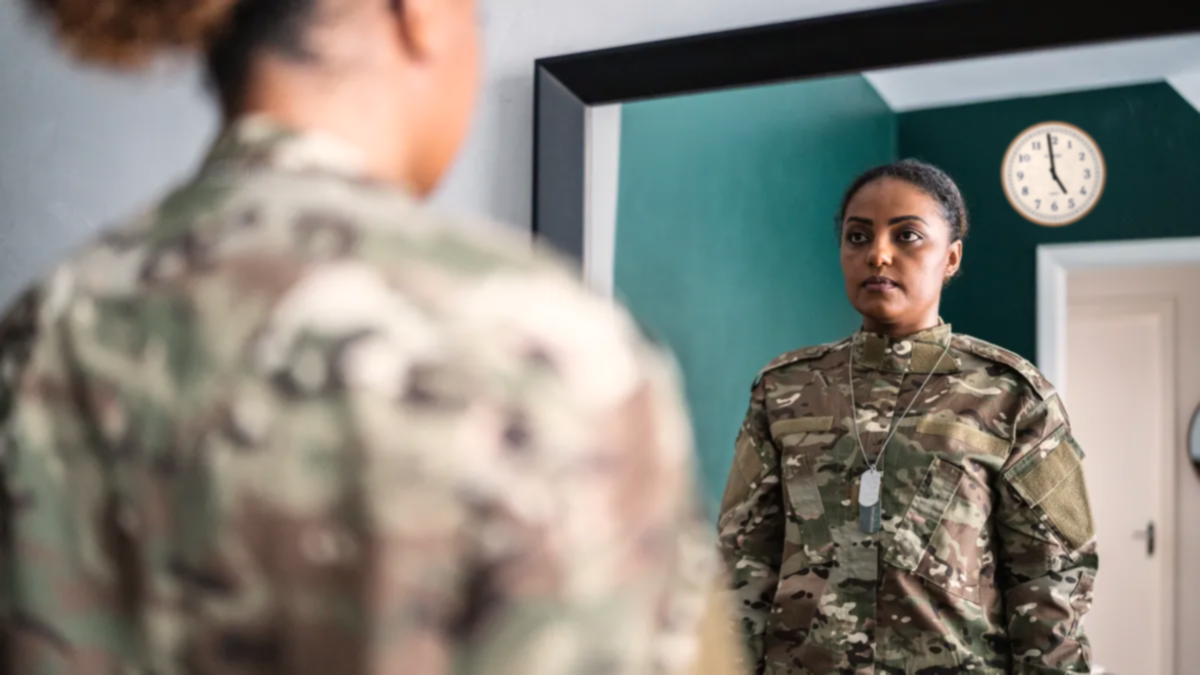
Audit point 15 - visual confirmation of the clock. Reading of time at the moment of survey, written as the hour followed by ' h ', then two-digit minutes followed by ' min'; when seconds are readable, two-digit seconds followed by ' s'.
4 h 59 min
